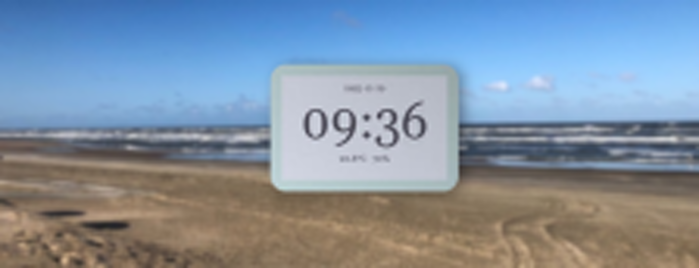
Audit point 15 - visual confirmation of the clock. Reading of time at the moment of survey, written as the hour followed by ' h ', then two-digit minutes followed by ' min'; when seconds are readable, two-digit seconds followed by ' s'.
9 h 36 min
